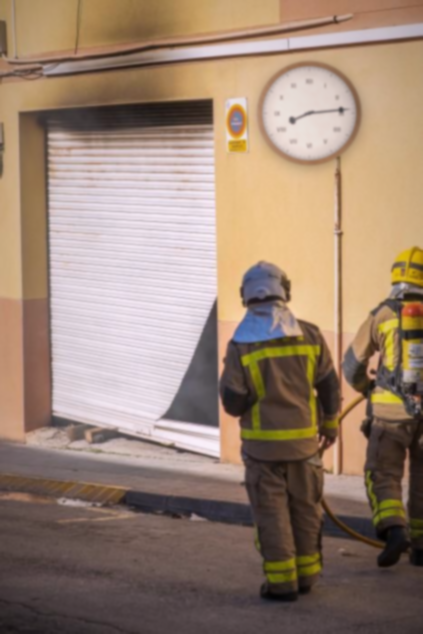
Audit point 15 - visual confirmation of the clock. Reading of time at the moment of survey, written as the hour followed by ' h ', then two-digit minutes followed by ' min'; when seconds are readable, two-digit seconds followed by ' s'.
8 h 14 min
